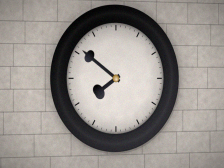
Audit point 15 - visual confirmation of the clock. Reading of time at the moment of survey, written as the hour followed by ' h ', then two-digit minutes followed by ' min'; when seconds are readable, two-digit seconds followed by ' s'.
7 h 51 min
